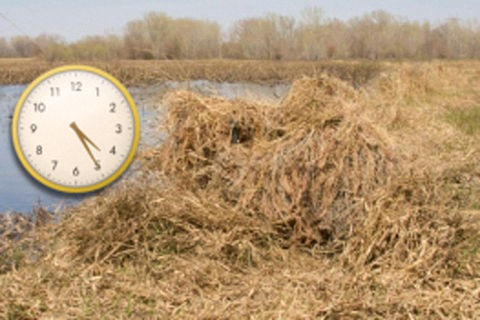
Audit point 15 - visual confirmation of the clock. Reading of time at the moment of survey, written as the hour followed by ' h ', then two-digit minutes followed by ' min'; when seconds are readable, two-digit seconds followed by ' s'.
4 h 25 min
